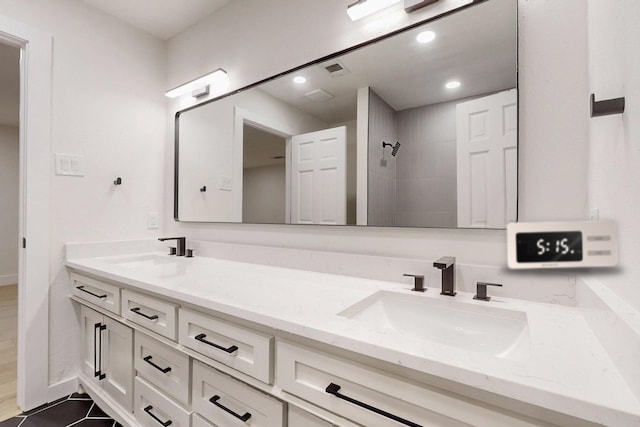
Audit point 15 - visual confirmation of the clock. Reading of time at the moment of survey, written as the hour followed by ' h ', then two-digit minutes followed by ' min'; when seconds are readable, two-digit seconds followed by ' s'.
5 h 15 min
